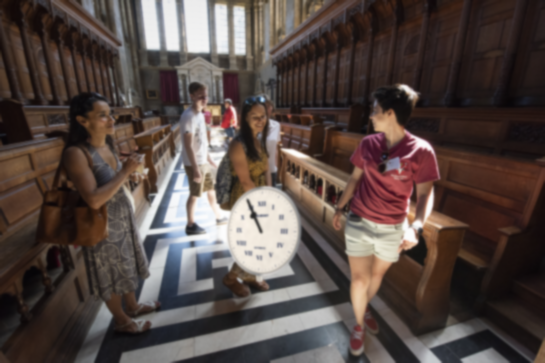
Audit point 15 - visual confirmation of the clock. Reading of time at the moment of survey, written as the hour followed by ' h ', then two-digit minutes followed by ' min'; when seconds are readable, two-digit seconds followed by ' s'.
10 h 55 min
